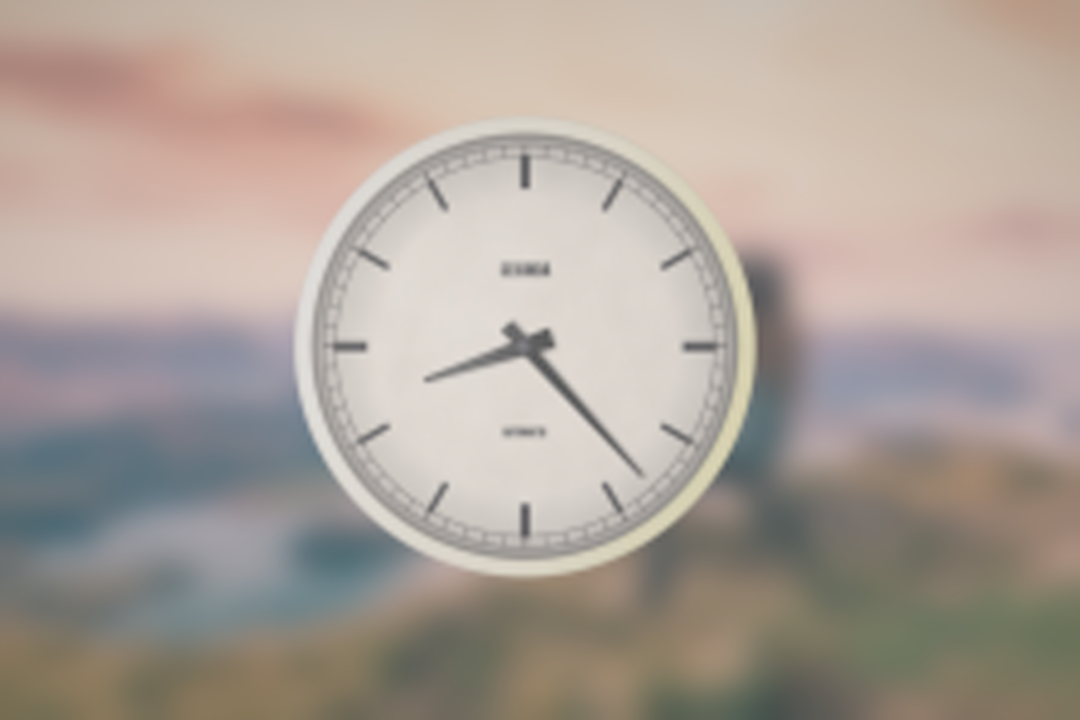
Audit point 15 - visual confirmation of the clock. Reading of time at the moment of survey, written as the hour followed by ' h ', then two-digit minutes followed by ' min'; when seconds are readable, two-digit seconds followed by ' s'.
8 h 23 min
